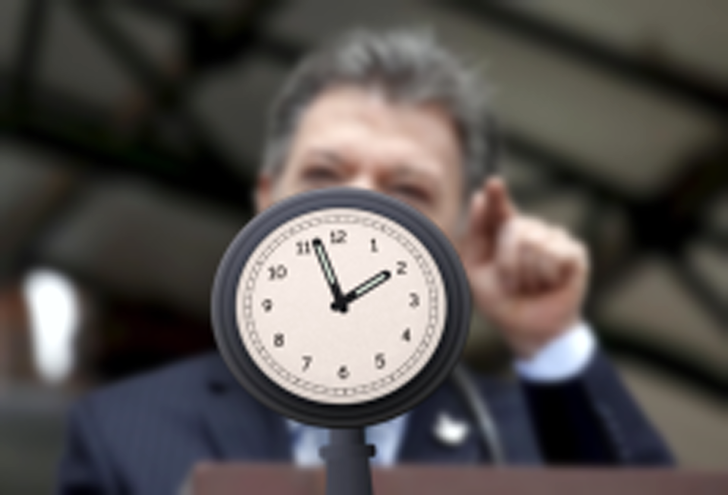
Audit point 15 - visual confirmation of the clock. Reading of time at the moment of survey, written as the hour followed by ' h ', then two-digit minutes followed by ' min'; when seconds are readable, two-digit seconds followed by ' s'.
1 h 57 min
